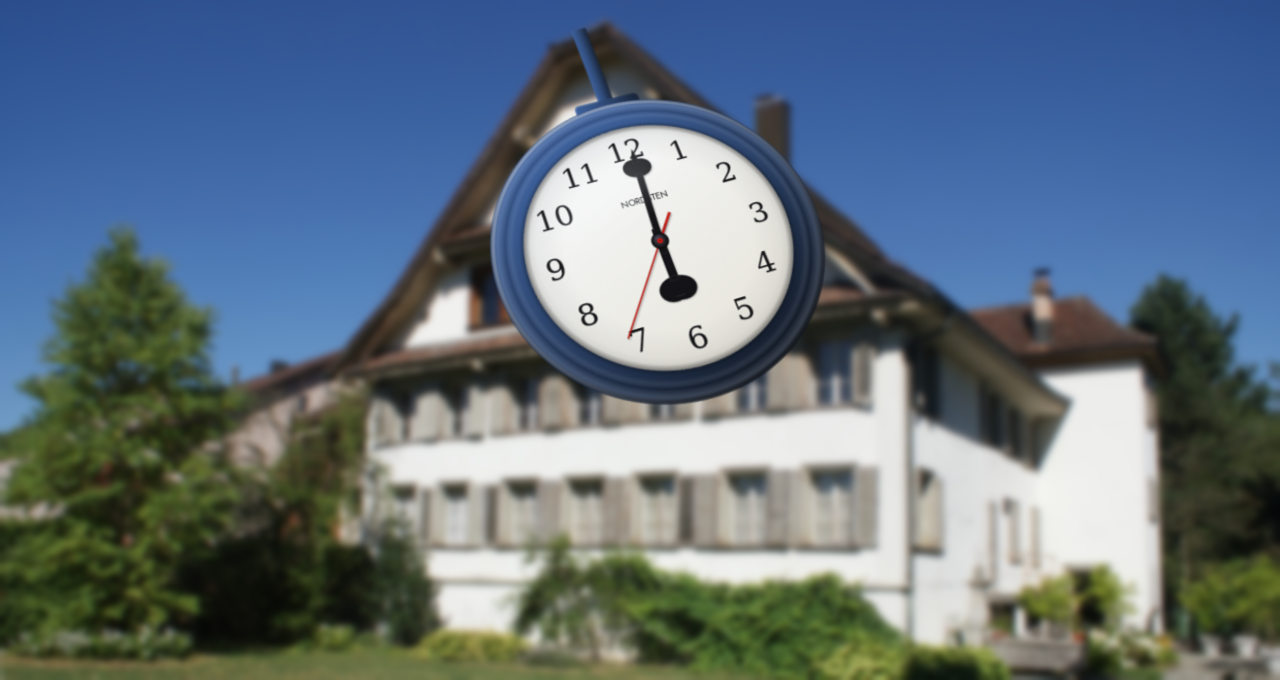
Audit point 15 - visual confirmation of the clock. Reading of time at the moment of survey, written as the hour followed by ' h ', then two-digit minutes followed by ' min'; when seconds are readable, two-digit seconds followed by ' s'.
6 h 00 min 36 s
